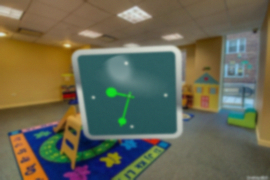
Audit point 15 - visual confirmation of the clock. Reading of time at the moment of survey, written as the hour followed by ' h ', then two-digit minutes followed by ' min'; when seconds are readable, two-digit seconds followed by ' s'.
9 h 33 min
